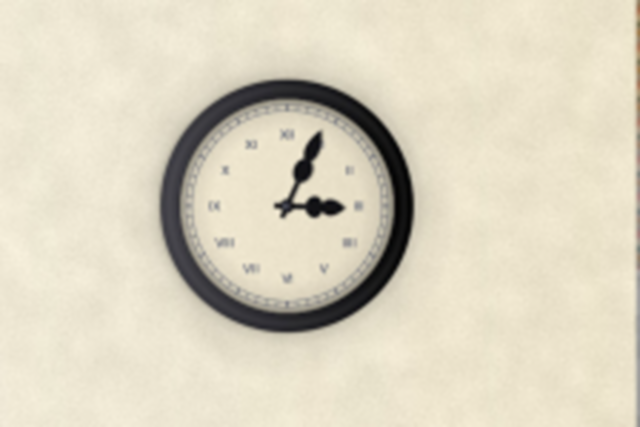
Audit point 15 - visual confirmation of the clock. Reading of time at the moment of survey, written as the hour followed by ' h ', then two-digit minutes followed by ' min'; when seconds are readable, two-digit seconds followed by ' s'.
3 h 04 min
